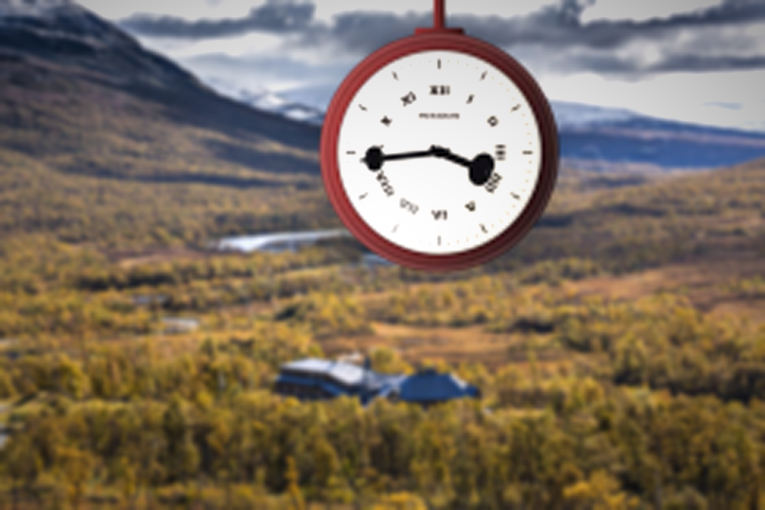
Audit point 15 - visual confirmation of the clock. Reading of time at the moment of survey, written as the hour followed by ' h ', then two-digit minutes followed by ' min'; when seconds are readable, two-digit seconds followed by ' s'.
3 h 44 min
